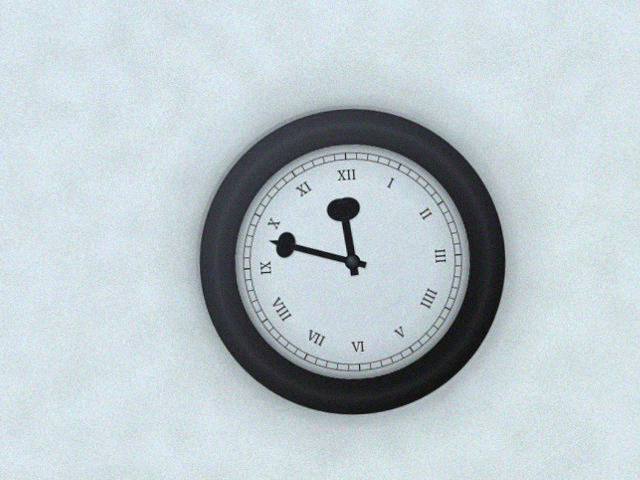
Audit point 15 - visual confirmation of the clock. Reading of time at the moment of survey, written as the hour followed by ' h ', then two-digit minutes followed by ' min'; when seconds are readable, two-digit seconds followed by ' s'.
11 h 48 min
